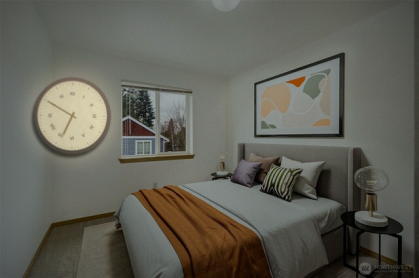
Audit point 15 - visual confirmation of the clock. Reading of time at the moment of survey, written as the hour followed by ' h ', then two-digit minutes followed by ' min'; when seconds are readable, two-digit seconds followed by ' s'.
6 h 50 min
